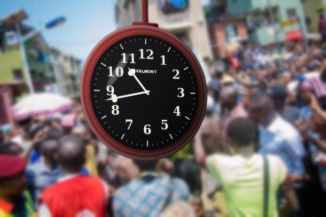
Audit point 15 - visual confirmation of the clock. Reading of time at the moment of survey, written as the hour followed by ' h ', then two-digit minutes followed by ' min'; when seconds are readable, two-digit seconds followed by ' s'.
10 h 43 min
